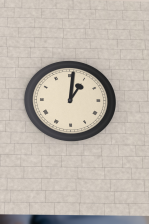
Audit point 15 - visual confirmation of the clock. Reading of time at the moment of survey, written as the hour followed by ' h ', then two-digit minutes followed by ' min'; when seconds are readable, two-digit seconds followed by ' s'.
1 h 01 min
